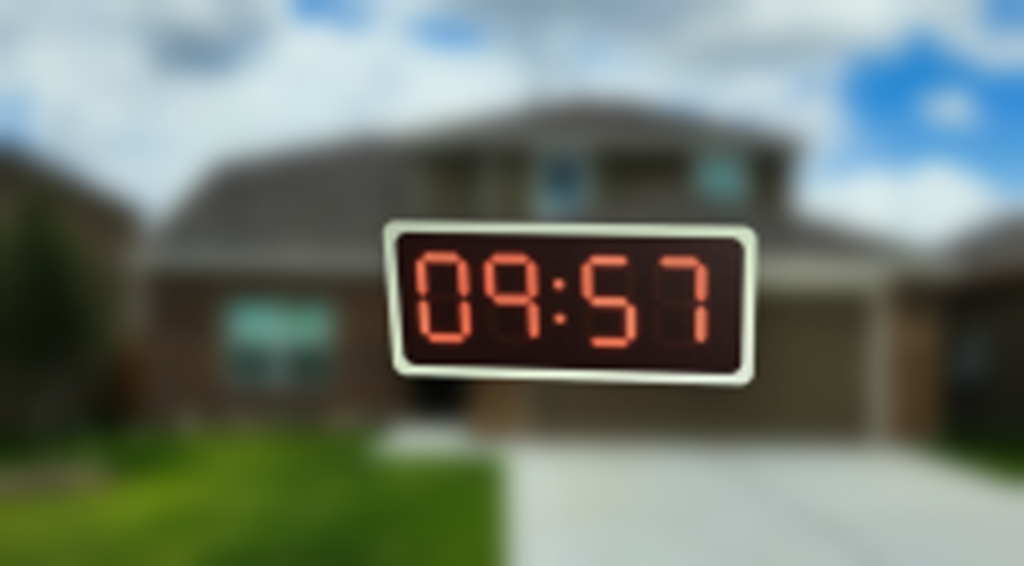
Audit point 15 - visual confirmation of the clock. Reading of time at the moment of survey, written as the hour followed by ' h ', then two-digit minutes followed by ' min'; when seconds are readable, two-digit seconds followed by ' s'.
9 h 57 min
